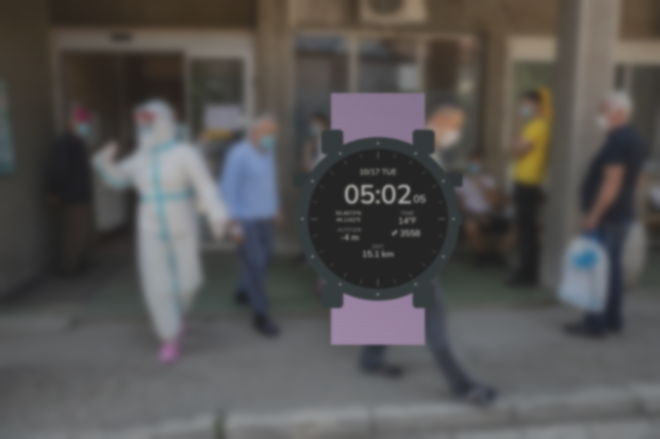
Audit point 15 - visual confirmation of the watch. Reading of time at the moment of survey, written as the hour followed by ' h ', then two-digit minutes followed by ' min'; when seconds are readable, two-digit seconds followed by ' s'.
5 h 02 min
